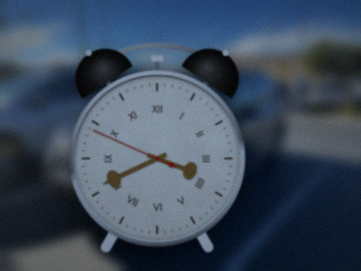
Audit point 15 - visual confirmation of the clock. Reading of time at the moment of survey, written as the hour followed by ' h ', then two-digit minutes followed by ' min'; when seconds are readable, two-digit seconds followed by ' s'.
3 h 40 min 49 s
